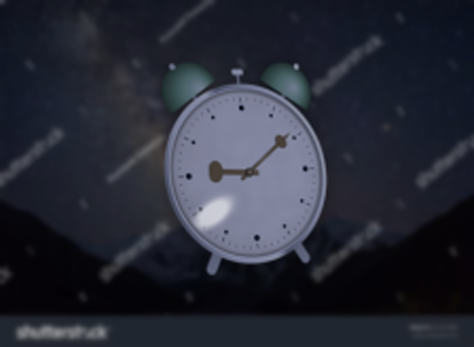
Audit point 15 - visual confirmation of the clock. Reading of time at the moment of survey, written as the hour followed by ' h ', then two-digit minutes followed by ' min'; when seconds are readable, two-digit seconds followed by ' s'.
9 h 09 min
